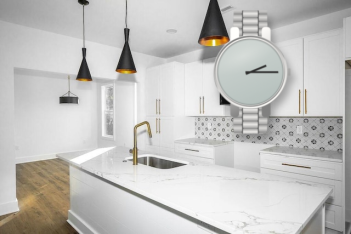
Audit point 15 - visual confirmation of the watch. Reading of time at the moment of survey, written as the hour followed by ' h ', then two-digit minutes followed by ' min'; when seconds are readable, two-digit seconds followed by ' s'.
2 h 15 min
